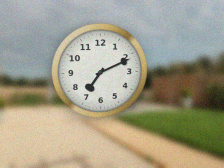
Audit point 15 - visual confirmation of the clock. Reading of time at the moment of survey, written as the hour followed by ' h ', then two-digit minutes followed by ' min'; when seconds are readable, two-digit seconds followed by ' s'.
7 h 11 min
